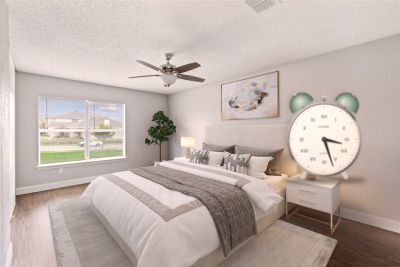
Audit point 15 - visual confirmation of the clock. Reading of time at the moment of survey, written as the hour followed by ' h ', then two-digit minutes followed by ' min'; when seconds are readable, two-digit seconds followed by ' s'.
3 h 27 min
